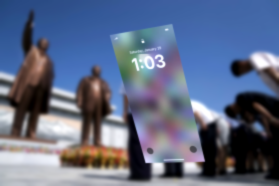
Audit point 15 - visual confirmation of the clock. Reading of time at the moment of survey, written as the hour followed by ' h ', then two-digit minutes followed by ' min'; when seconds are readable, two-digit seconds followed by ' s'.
1 h 03 min
